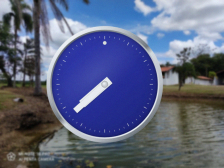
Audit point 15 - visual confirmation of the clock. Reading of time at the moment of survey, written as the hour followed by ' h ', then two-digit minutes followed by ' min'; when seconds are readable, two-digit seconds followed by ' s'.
7 h 38 min
